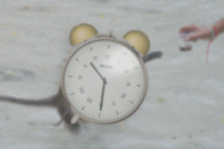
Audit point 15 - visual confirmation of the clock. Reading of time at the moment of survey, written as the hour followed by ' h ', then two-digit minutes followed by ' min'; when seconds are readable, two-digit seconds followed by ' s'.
10 h 30 min
